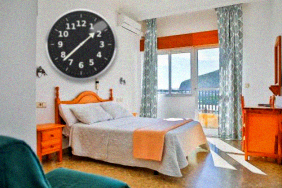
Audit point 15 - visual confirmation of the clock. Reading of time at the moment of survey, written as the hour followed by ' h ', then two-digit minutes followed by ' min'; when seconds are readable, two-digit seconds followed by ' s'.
1 h 38 min
